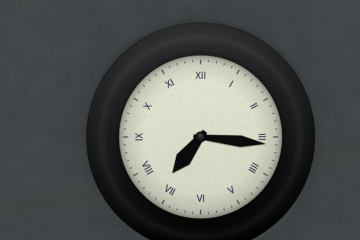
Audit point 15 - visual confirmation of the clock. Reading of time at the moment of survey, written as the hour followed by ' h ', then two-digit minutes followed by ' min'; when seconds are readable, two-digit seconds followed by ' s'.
7 h 16 min
